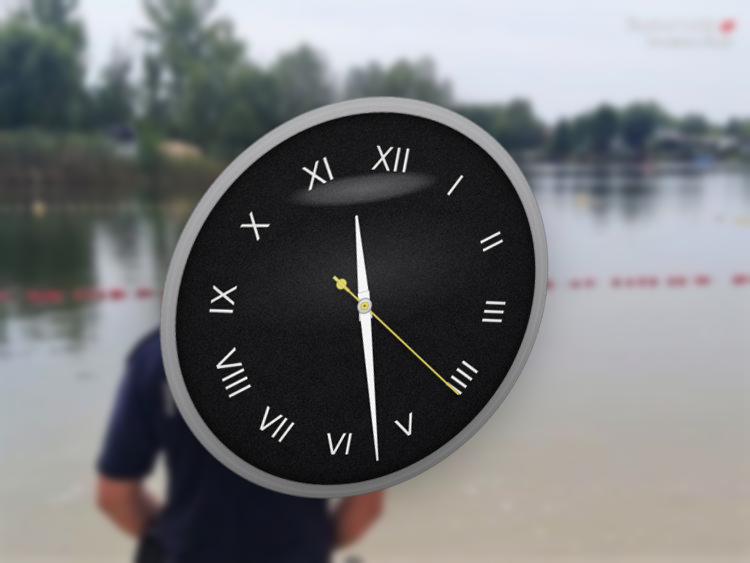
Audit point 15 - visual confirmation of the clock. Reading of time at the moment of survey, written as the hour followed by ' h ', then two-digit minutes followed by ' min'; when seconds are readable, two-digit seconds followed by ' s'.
11 h 27 min 21 s
